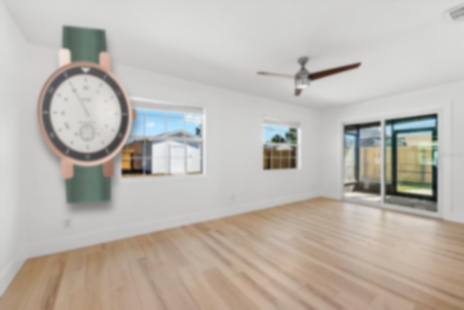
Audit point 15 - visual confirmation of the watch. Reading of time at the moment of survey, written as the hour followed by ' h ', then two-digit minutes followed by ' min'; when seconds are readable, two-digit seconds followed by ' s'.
4 h 55 min
